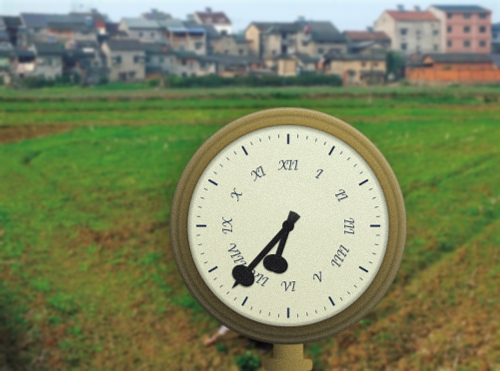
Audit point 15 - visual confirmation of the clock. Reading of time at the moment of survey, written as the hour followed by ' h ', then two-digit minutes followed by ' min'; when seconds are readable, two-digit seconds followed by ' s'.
6 h 37 min
